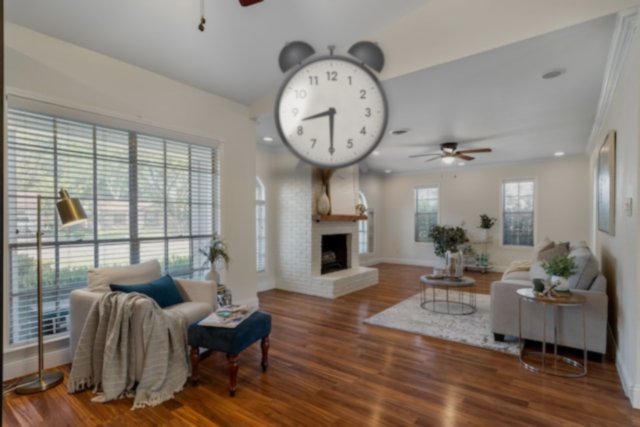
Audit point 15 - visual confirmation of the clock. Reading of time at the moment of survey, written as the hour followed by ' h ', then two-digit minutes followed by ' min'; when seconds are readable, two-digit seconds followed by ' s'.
8 h 30 min
